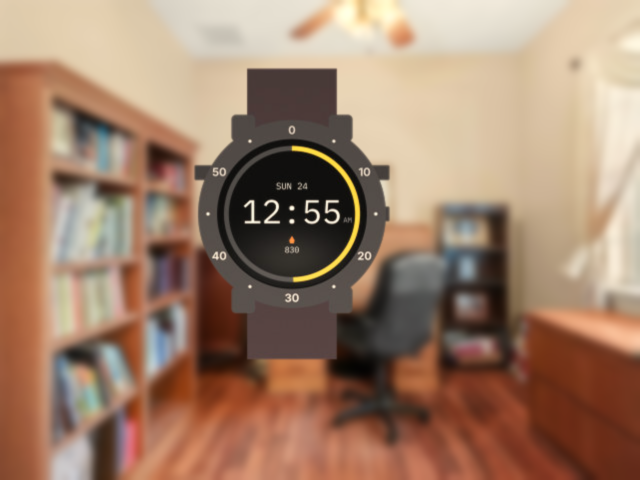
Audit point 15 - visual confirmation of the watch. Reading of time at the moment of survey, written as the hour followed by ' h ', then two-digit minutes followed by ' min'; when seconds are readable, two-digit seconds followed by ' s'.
12 h 55 min
